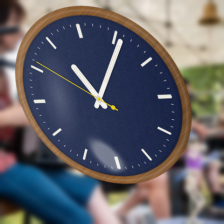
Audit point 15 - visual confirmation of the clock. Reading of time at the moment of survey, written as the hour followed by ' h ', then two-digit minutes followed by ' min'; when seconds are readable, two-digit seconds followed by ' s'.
11 h 05 min 51 s
